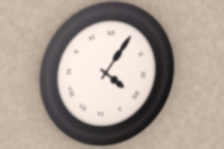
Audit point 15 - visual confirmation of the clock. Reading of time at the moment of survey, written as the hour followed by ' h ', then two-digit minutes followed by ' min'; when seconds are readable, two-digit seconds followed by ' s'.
4 h 05 min
